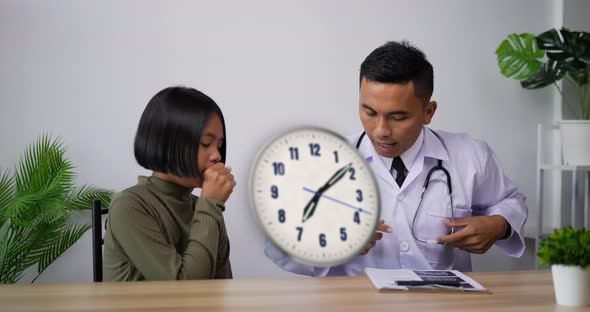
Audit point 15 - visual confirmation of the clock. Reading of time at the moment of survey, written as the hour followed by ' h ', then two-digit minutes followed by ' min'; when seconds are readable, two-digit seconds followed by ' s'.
7 h 08 min 18 s
